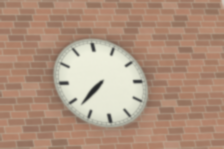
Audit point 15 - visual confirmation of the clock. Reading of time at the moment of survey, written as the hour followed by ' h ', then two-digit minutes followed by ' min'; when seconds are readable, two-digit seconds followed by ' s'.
7 h 38 min
